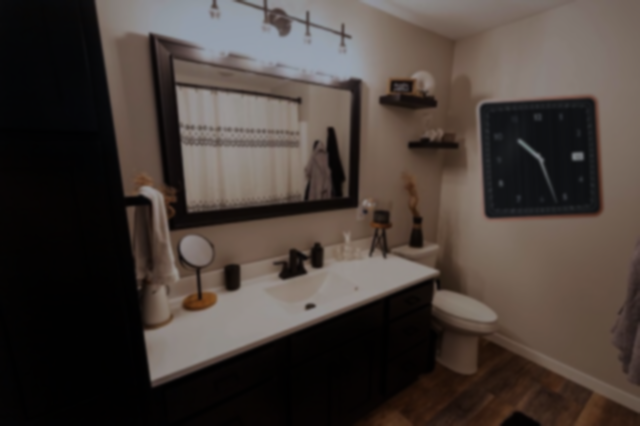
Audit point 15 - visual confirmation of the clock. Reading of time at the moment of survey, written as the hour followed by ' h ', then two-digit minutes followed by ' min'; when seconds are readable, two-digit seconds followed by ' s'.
10 h 27 min
